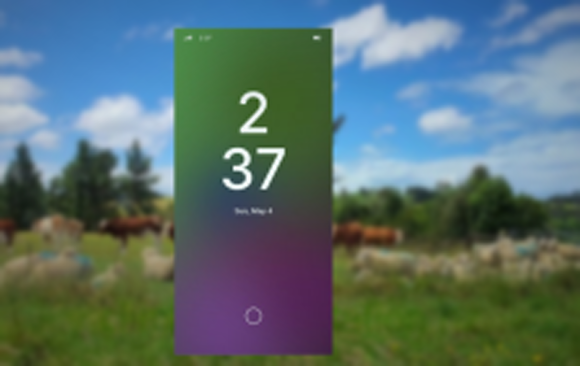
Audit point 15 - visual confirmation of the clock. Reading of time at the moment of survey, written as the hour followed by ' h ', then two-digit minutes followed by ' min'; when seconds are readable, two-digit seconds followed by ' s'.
2 h 37 min
